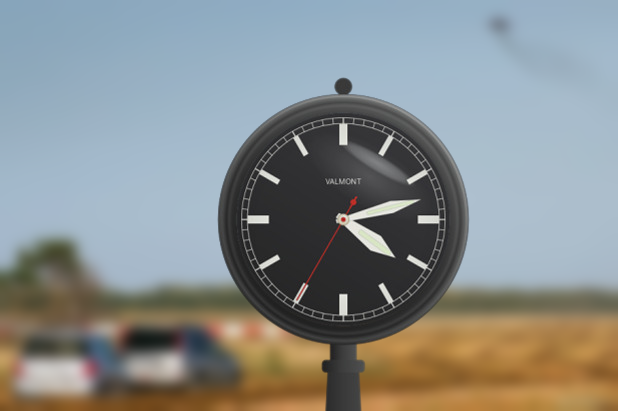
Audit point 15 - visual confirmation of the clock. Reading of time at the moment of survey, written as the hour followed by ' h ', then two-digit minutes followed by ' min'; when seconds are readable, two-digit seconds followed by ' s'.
4 h 12 min 35 s
